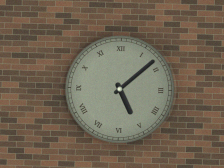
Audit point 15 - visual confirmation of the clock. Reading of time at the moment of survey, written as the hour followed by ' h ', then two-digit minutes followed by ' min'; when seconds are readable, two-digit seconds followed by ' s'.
5 h 08 min
